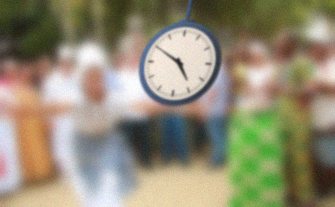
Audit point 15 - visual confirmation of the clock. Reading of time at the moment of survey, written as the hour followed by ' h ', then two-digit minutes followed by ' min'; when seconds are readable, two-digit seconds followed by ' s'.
4 h 50 min
